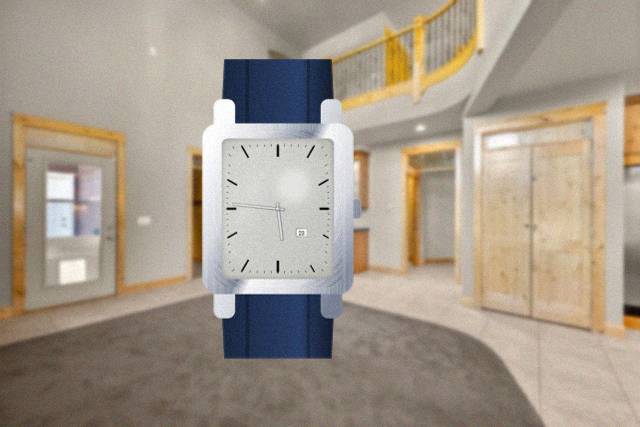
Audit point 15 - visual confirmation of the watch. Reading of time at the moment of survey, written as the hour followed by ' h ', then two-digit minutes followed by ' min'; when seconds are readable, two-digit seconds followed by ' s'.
5 h 46 min
